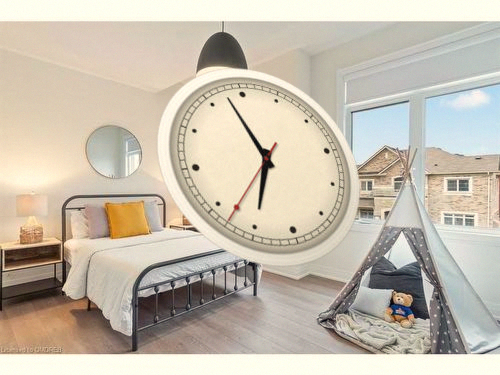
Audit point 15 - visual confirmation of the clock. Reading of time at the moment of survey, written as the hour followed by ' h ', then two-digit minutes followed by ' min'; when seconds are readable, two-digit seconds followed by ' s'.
6 h 57 min 38 s
